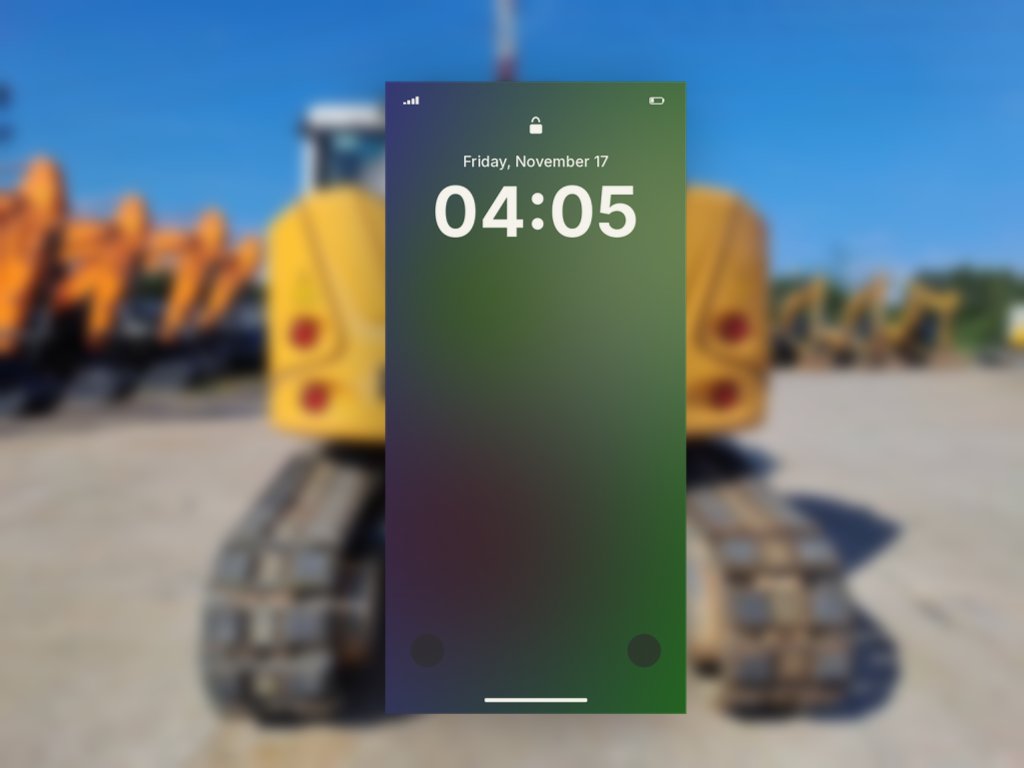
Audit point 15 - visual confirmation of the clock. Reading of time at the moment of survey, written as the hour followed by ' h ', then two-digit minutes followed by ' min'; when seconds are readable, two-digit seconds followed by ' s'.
4 h 05 min
